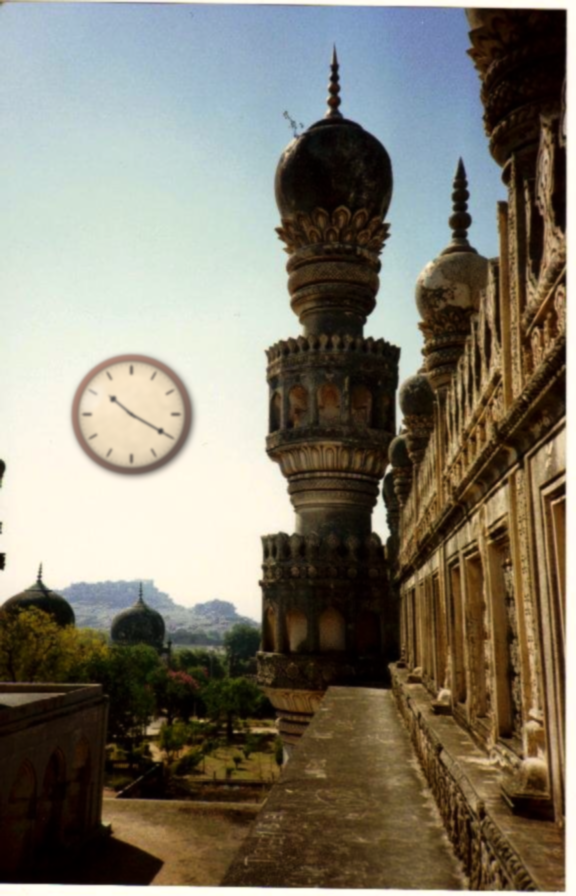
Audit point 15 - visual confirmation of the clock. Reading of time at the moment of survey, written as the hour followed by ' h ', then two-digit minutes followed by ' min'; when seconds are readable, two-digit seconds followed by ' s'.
10 h 20 min
